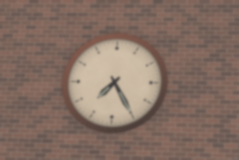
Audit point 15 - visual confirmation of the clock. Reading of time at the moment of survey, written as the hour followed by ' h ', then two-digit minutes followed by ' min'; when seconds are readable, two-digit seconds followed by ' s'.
7 h 25 min
